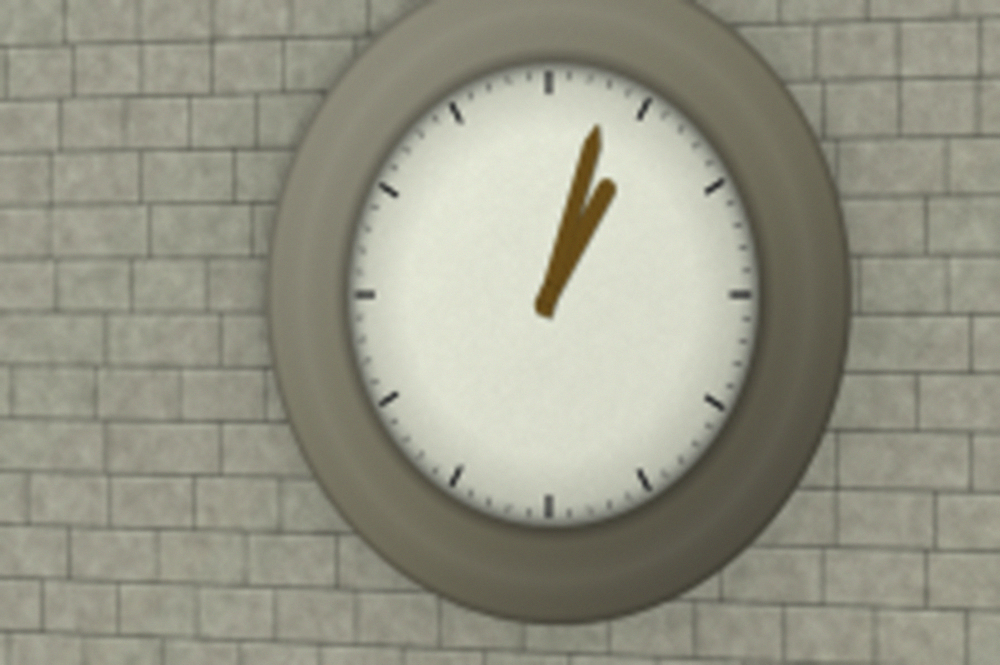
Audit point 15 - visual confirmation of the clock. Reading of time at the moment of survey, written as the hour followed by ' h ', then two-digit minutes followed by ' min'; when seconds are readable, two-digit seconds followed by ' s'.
1 h 03 min
